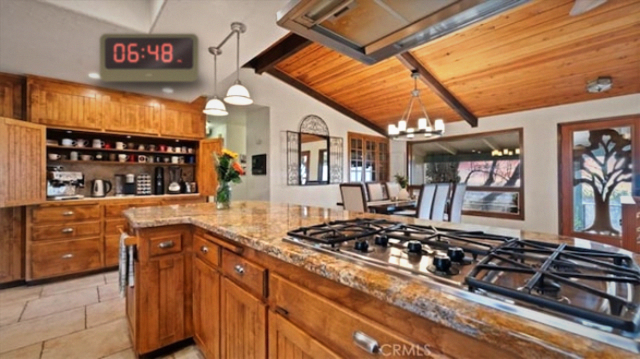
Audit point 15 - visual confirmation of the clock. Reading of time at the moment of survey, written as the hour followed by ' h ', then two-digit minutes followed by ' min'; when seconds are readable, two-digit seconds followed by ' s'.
6 h 48 min
